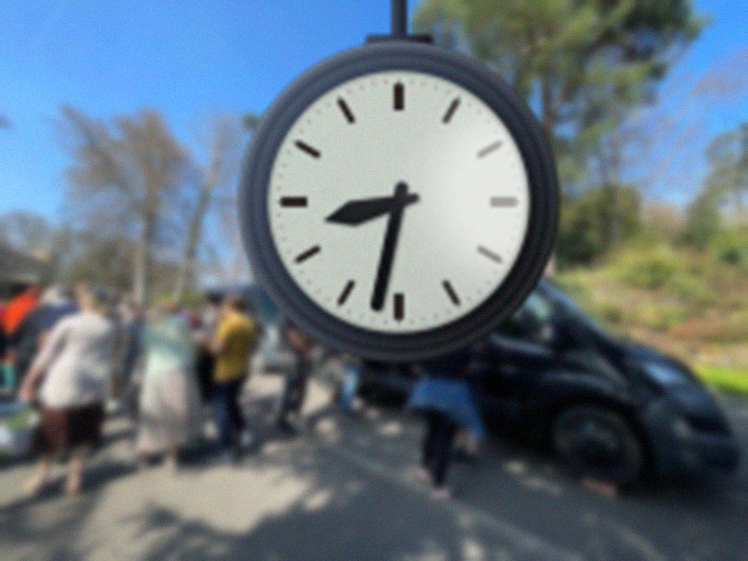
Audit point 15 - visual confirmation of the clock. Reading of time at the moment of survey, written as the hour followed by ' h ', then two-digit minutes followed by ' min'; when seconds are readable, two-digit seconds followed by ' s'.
8 h 32 min
